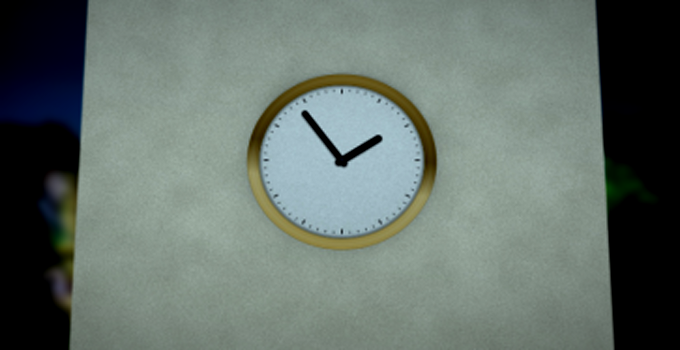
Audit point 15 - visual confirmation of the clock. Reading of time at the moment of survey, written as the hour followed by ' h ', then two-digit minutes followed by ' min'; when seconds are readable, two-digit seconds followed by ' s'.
1 h 54 min
